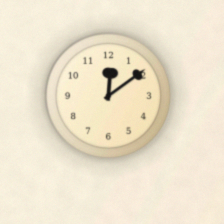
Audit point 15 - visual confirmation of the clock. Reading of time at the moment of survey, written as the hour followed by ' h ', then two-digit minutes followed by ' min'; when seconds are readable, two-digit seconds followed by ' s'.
12 h 09 min
